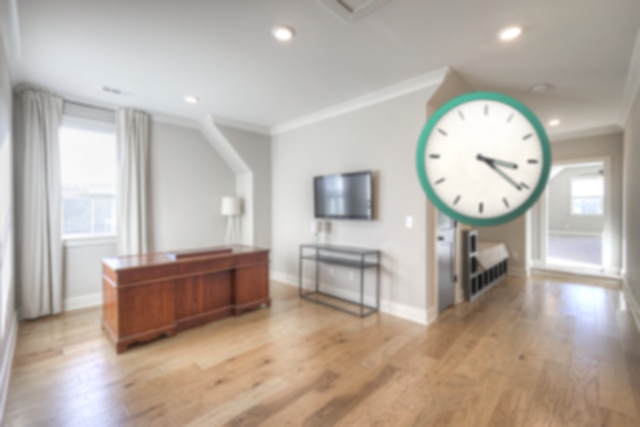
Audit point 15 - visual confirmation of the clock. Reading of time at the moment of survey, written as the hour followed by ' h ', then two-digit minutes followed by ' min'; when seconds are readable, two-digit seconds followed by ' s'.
3 h 21 min
